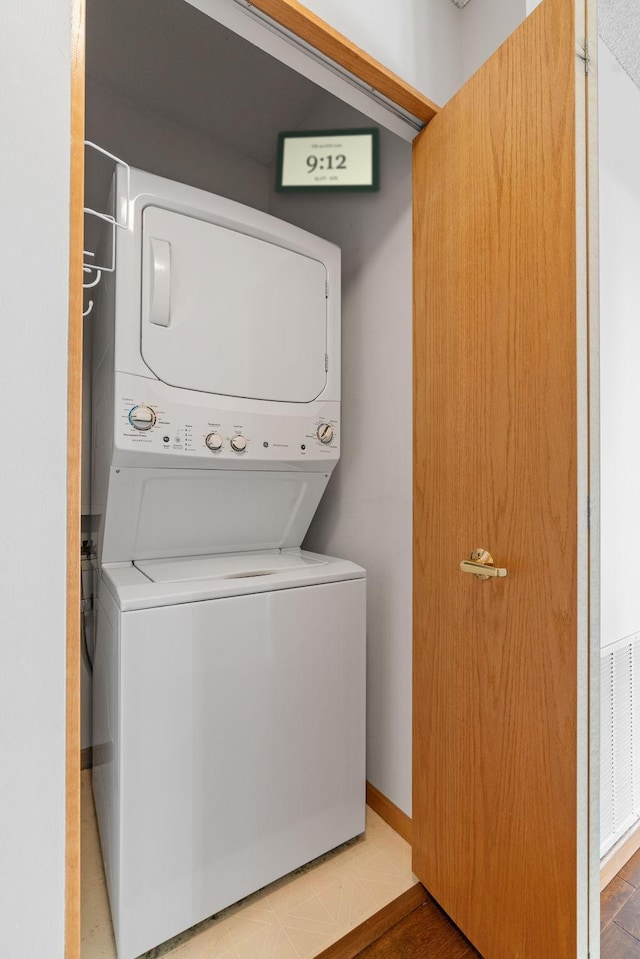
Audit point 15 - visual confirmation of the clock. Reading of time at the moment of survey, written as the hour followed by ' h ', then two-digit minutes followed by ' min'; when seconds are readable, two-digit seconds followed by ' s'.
9 h 12 min
